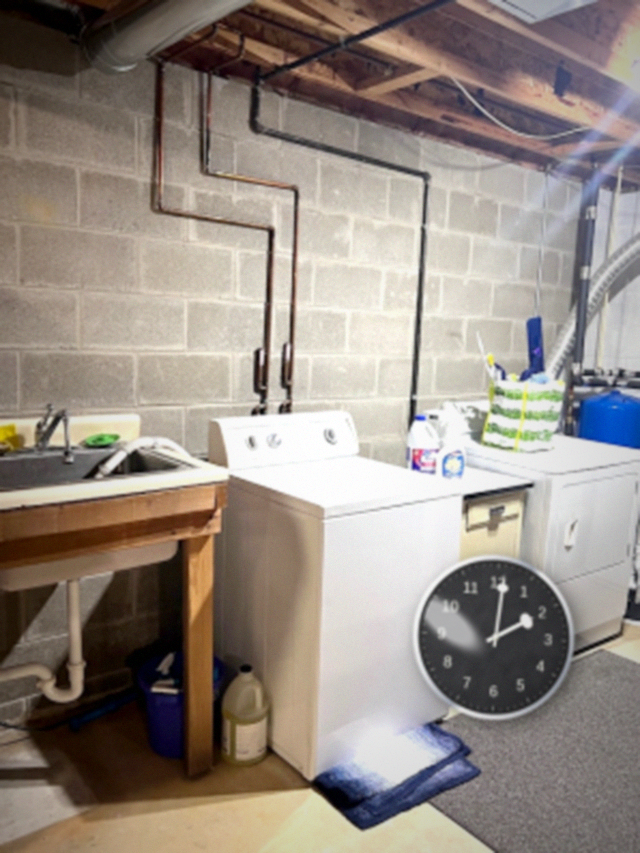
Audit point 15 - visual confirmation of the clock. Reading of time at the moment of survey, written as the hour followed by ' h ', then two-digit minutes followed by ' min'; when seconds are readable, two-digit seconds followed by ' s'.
2 h 01 min
